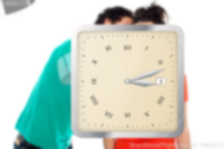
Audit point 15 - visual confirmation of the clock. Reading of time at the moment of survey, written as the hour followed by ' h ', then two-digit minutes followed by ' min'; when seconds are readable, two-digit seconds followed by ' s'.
3 h 12 min
